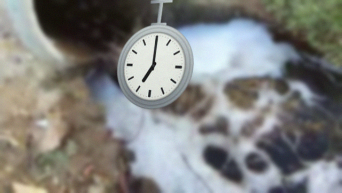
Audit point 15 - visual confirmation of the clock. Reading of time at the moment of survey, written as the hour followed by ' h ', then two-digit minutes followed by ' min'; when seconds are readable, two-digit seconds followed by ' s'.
7 h 00 min
